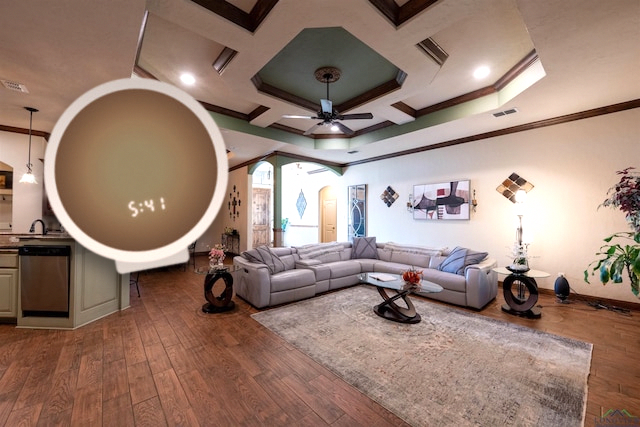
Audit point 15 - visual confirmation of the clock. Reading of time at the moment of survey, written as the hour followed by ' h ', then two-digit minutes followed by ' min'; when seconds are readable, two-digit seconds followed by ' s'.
5 h 41 min
